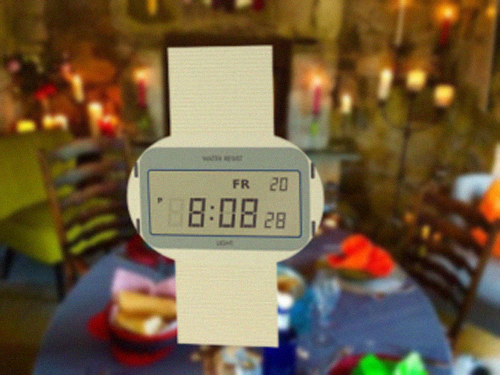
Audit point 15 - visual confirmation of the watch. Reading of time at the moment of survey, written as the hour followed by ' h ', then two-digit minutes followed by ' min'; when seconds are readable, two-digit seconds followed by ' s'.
8 h 08 min 28 s
